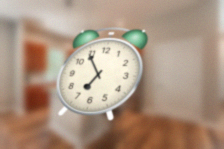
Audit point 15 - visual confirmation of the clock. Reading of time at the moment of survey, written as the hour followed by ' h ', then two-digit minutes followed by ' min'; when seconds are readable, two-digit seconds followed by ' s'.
6 h 54 min
